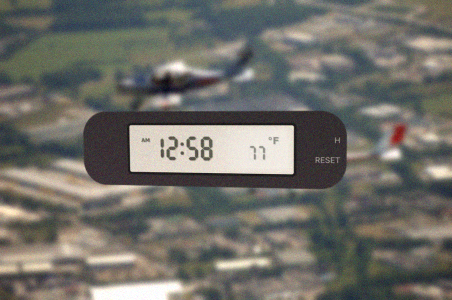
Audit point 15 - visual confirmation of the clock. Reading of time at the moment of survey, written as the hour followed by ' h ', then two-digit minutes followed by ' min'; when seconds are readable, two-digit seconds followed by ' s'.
12 h 58 min
